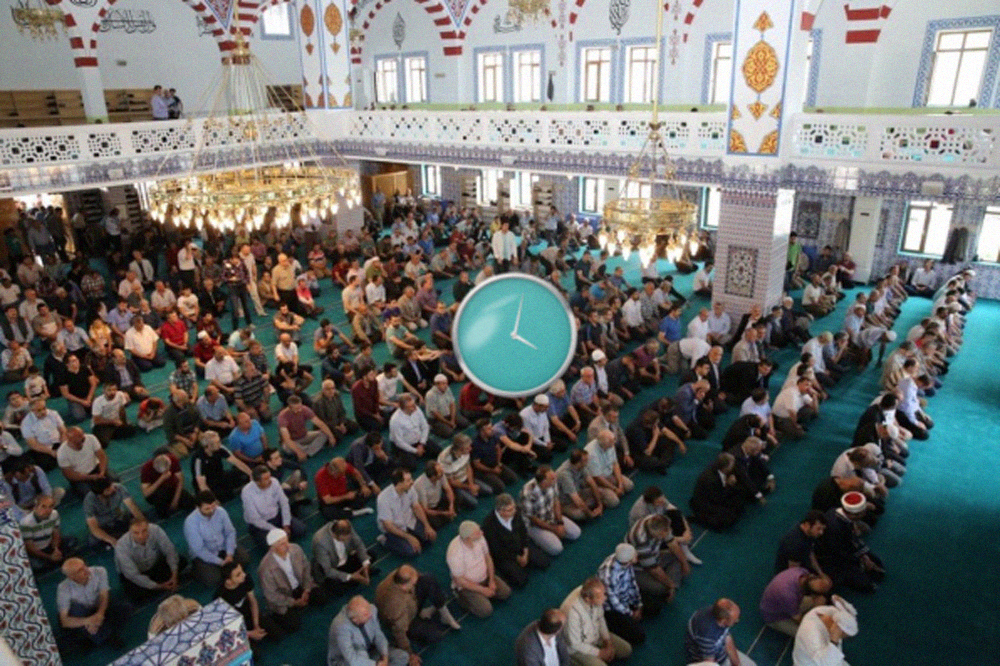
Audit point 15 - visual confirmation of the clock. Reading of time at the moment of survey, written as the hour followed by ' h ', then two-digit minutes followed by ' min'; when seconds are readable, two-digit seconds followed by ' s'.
4 h 02 min
